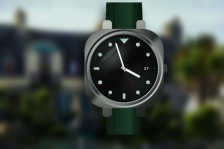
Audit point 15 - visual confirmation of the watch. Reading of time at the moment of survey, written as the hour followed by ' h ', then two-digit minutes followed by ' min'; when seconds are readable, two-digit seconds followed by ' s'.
3 h 57 min
